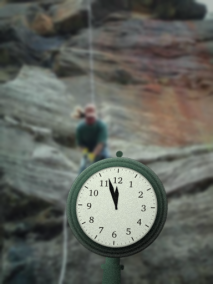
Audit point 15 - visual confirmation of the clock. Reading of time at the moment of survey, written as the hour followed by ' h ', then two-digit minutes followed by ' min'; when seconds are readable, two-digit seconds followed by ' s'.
11 h 57 min
